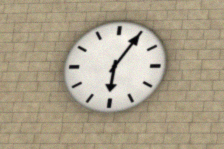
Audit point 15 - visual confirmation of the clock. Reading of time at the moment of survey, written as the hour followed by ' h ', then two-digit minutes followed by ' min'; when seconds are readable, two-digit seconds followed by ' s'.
6 h 05 min
